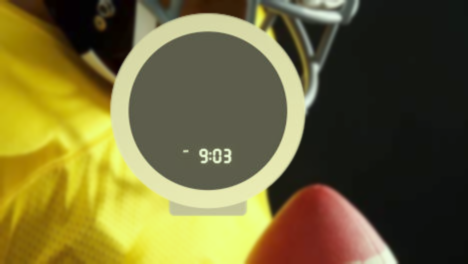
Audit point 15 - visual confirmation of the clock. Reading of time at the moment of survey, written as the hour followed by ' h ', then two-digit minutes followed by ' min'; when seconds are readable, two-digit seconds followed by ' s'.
9 h 03 min
